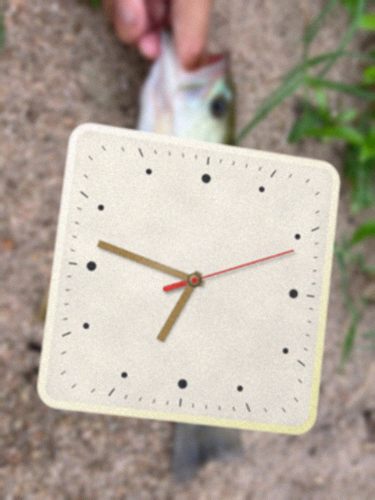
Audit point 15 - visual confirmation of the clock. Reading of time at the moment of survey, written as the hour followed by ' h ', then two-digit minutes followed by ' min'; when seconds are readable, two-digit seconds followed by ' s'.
6 h 47 min 11 s
